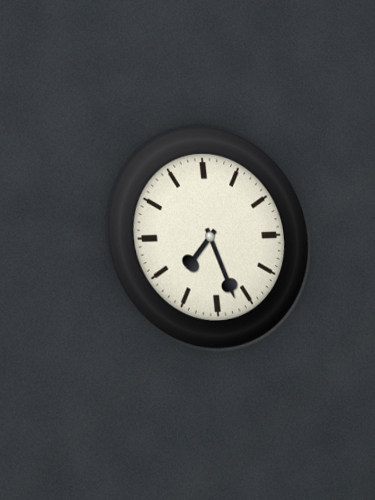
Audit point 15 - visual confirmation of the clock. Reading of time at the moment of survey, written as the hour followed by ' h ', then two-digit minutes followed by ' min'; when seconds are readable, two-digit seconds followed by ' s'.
7 h 27 min
